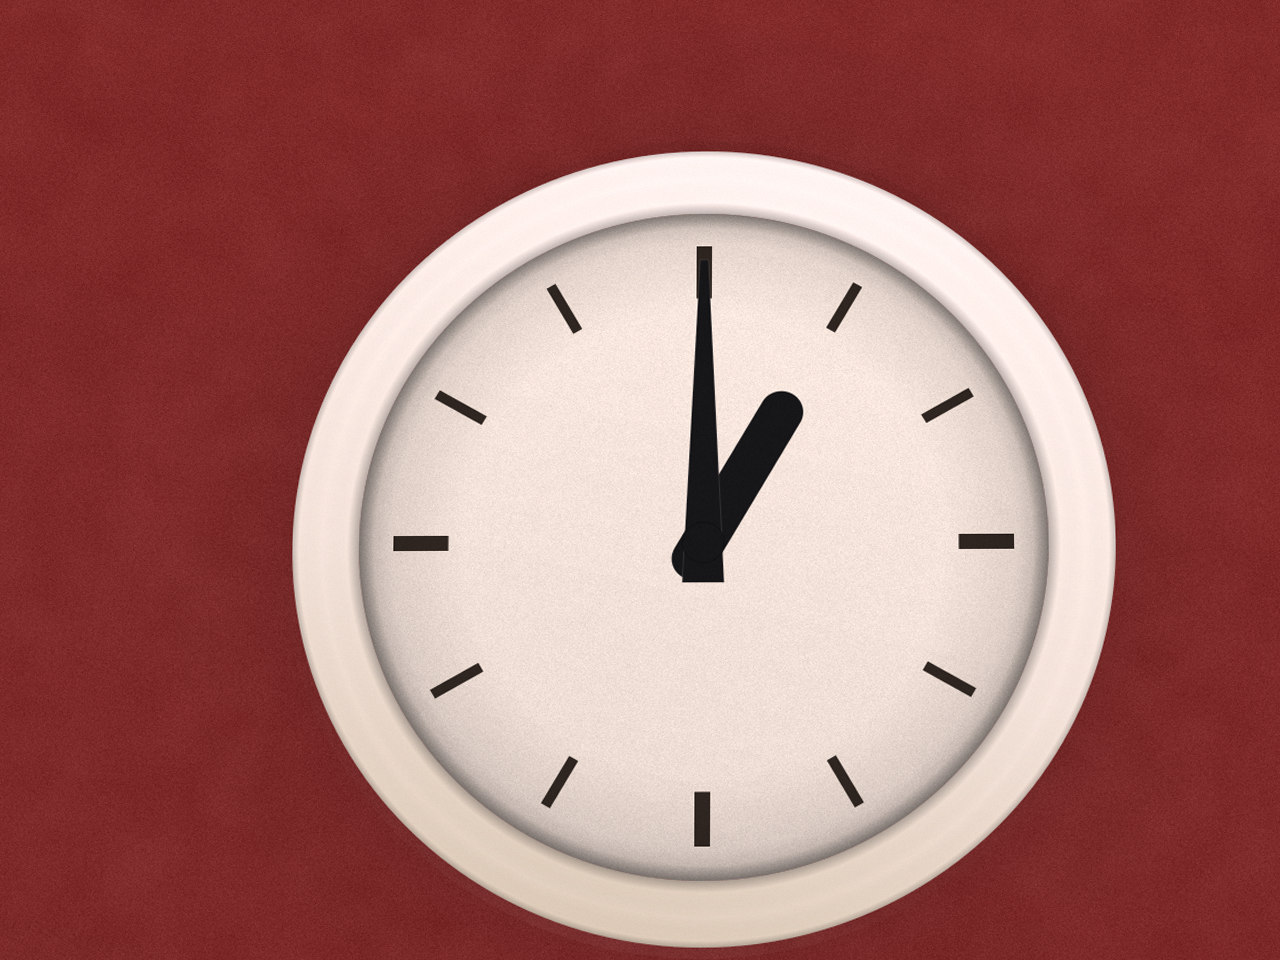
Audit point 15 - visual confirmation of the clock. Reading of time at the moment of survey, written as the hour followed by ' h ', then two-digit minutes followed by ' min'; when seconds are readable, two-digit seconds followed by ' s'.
1 h 00 min
